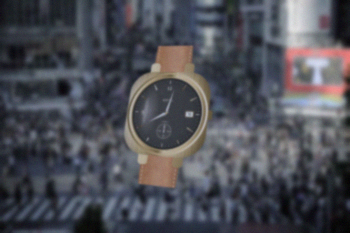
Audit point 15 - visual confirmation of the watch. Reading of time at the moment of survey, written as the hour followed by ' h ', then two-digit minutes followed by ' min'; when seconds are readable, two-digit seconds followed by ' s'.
8 h 02 min
